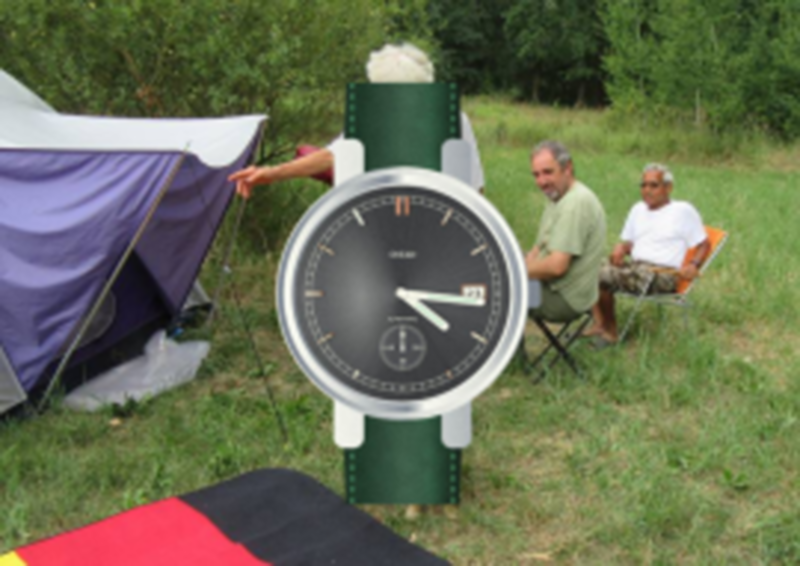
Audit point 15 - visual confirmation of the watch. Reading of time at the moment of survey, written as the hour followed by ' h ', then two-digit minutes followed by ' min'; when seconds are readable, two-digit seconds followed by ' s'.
4 h 16 min
